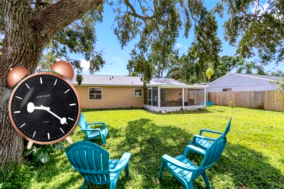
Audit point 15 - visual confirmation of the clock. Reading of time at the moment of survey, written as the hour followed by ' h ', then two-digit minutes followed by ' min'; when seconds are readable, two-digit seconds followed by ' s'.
9 h 22 min
